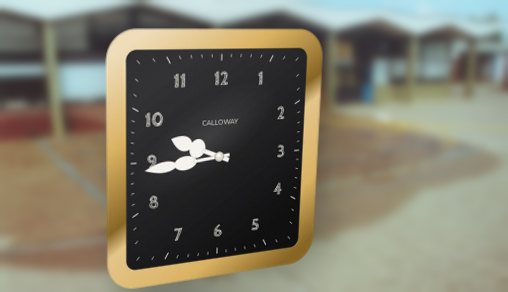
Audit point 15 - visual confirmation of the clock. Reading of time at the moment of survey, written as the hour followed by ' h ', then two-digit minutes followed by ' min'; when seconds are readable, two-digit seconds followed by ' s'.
9 h 44 min
